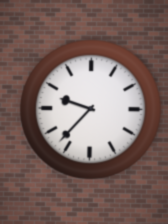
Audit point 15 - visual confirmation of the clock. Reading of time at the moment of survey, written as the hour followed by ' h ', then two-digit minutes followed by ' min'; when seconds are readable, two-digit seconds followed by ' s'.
9 h 37 min
